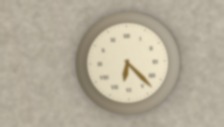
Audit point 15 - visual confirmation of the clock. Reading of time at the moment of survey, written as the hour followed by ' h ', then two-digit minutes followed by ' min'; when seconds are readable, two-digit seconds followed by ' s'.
6 h 23 min
